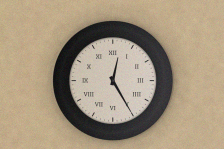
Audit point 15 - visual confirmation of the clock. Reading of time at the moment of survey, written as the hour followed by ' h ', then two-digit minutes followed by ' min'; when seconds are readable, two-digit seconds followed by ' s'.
12 h 25 min
